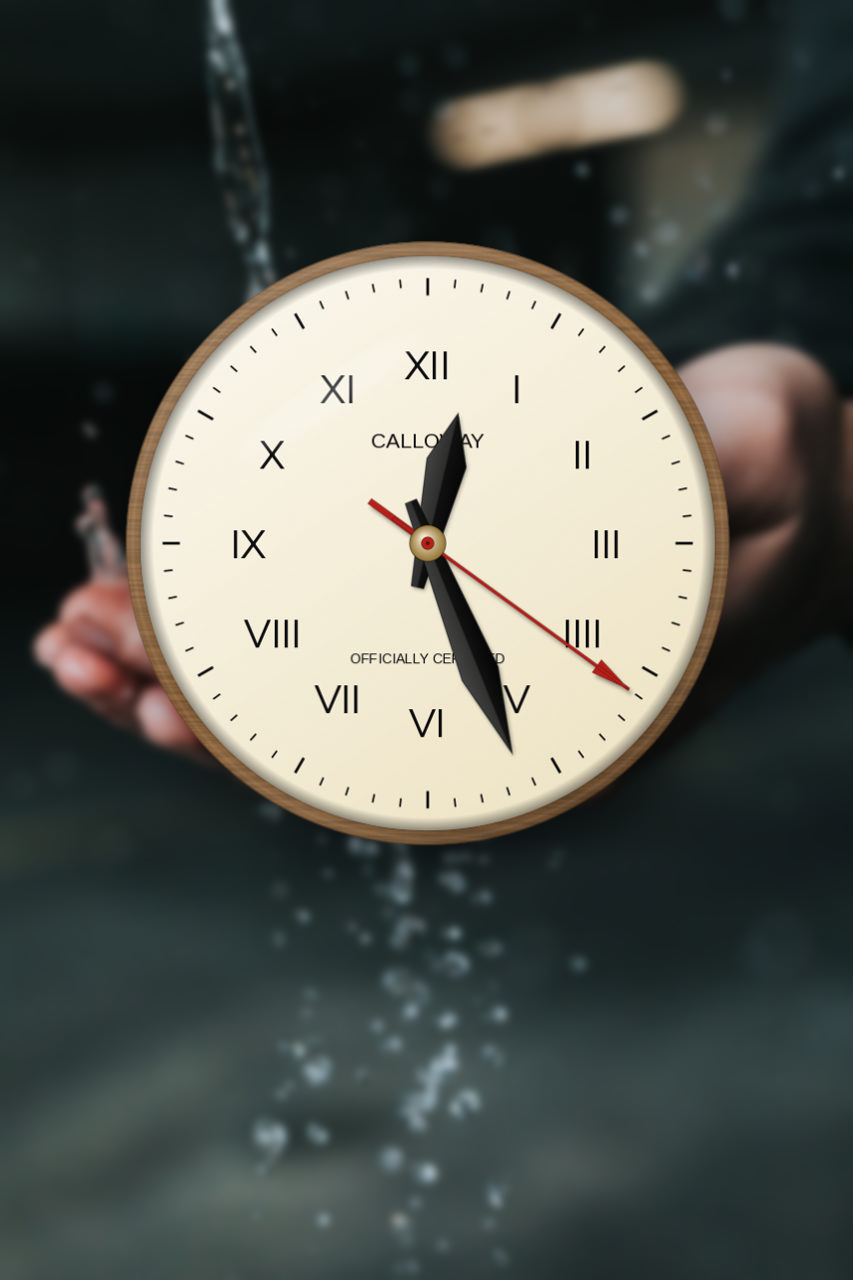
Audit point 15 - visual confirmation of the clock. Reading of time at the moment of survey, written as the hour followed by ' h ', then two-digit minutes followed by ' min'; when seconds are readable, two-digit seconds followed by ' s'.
12 h 26 min 21 s
